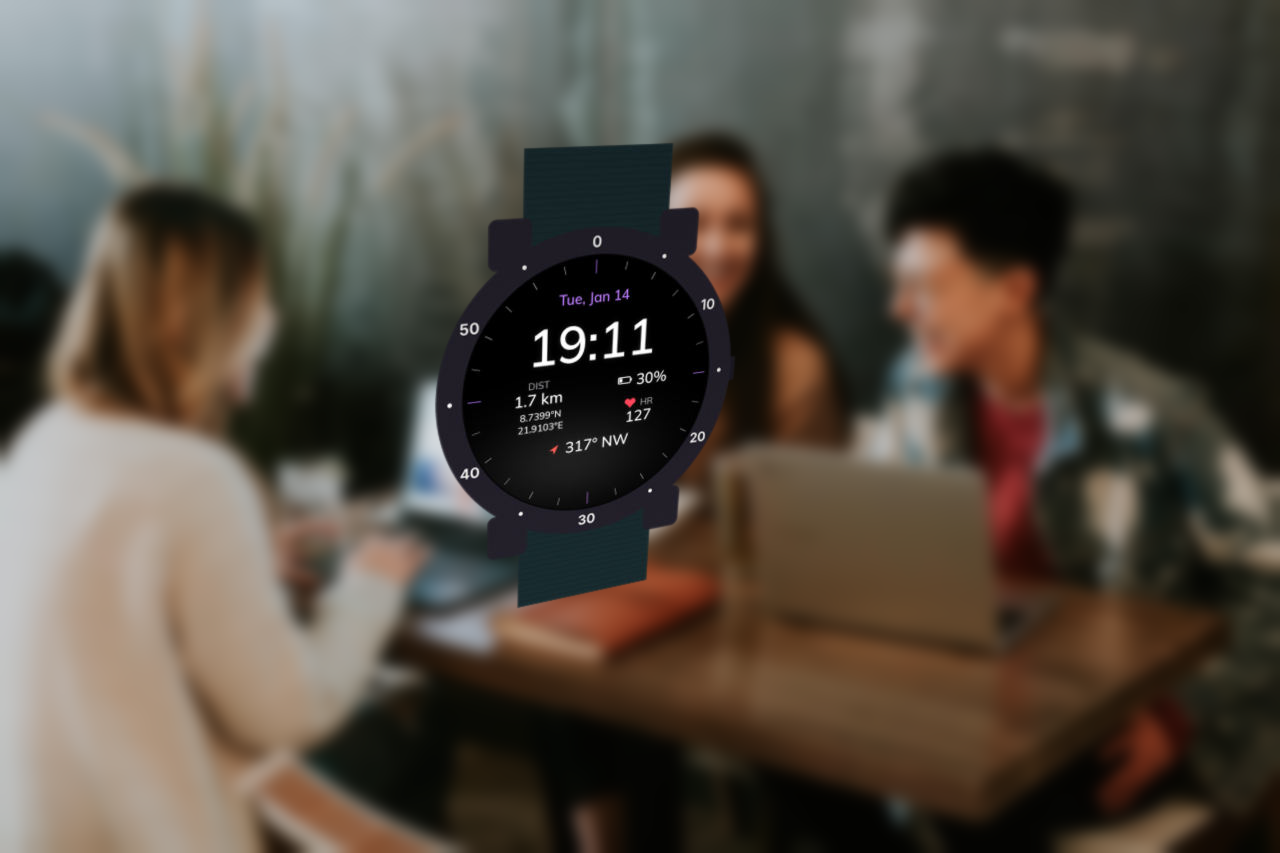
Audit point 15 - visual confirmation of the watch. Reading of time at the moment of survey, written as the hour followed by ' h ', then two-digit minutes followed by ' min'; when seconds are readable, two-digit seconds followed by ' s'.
19 h 11 min
